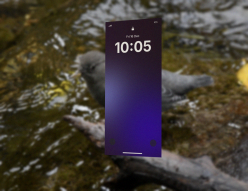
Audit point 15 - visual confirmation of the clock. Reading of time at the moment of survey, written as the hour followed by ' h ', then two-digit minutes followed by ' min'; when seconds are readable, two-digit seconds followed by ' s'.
10 h 05 min
